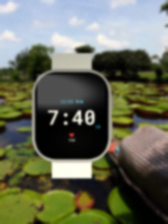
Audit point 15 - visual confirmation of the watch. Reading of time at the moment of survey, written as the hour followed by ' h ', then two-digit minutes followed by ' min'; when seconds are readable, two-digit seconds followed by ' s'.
7 h 40 min
